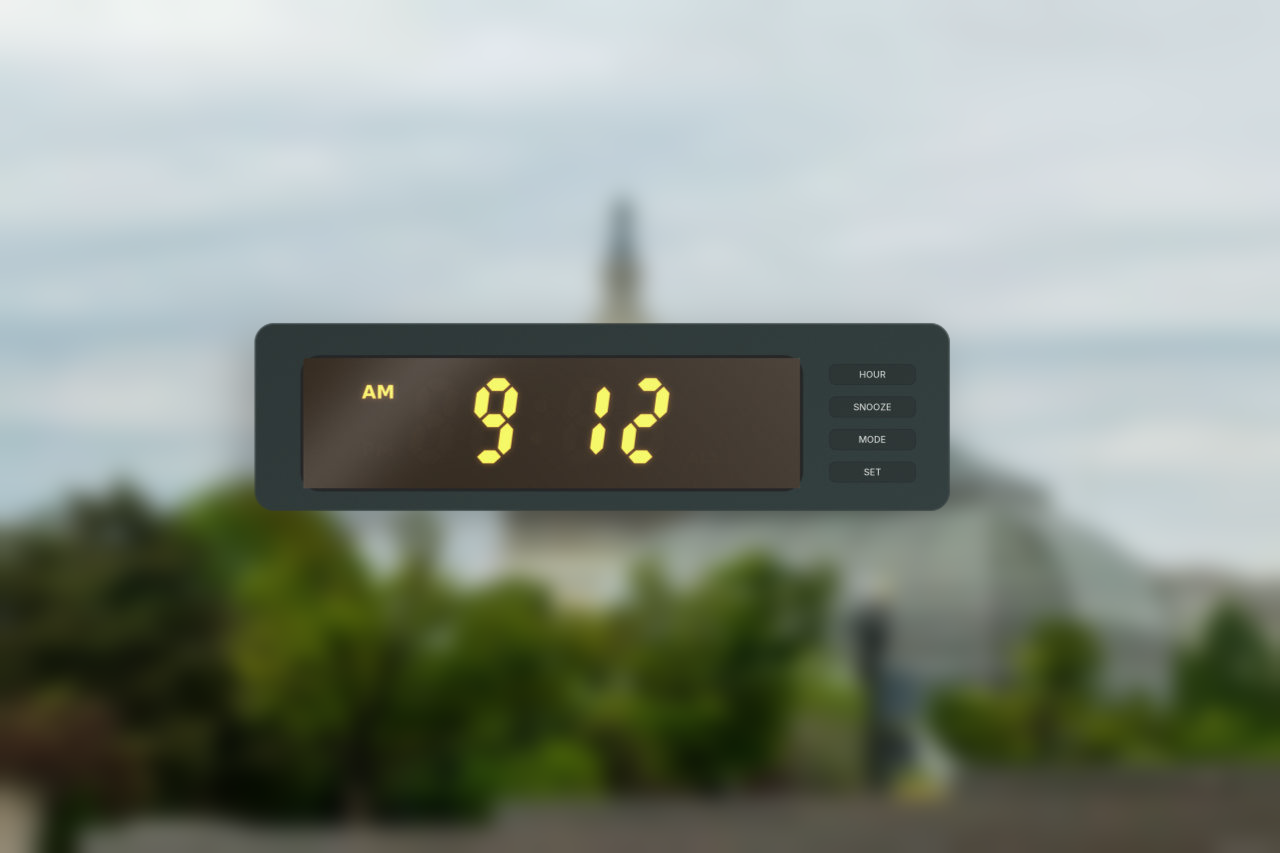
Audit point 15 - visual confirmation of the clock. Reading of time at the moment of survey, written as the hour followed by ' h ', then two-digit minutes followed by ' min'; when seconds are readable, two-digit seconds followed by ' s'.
9 h 12 min
